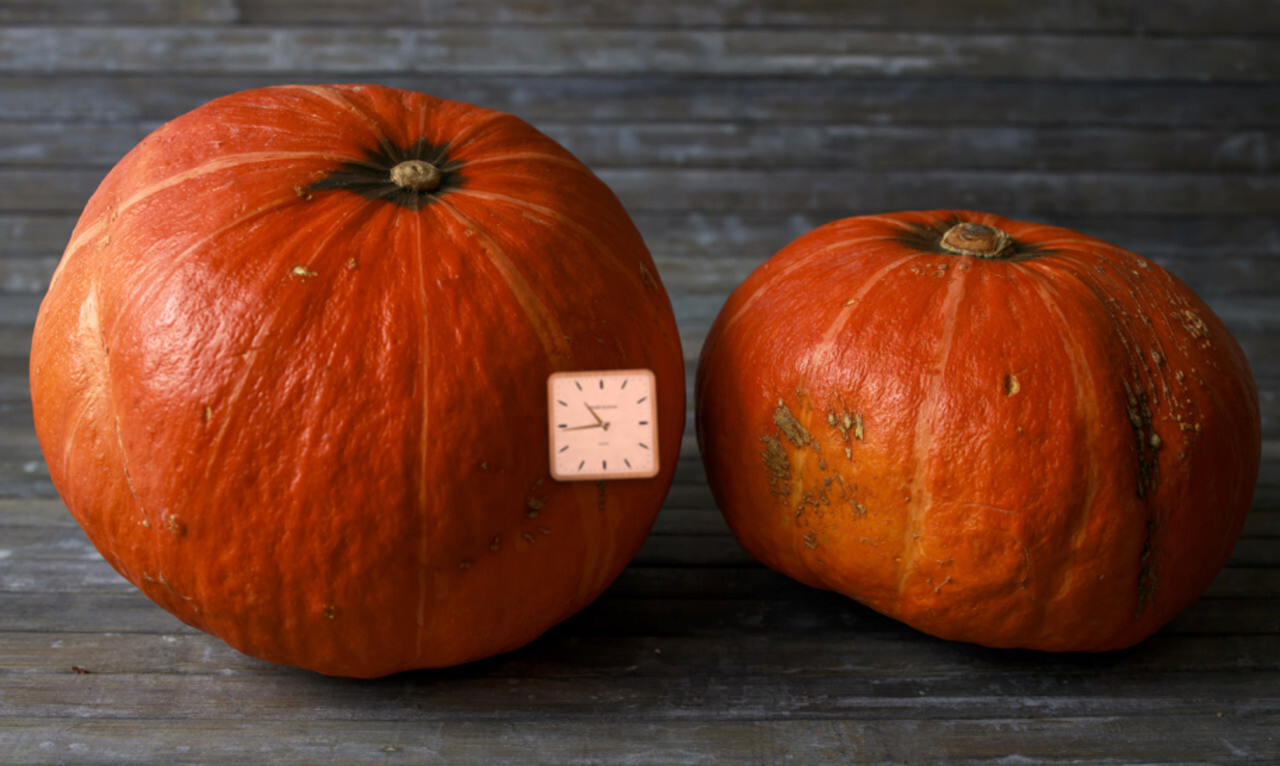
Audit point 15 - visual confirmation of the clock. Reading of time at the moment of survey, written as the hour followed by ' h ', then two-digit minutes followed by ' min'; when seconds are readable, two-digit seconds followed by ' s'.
10 h 44 min
